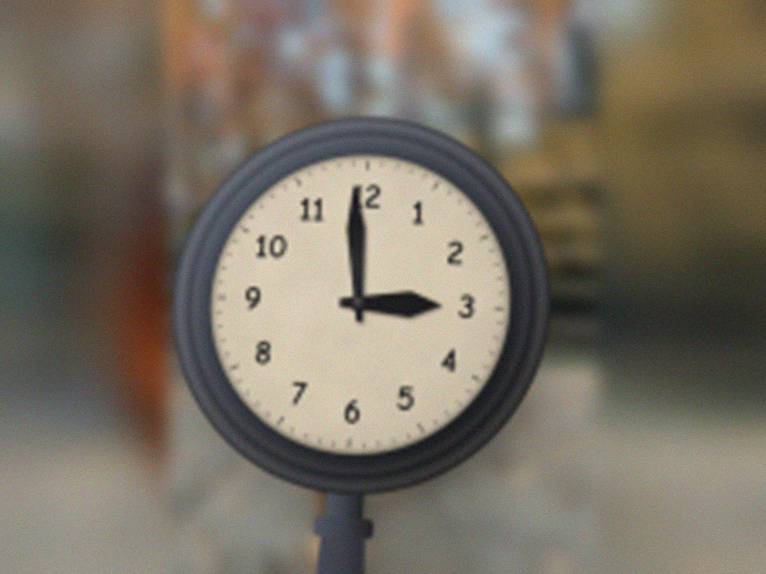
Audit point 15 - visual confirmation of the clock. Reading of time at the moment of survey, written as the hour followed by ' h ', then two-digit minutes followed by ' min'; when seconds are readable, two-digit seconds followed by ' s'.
2 h 59 min
